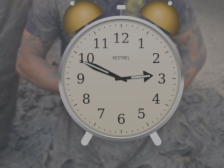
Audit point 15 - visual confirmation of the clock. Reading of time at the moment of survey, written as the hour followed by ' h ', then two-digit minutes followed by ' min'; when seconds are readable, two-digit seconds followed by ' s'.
2 h 49 min
